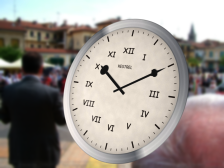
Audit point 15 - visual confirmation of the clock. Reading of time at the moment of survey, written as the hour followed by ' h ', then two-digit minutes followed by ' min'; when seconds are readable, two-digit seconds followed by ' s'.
10 h 10 min
